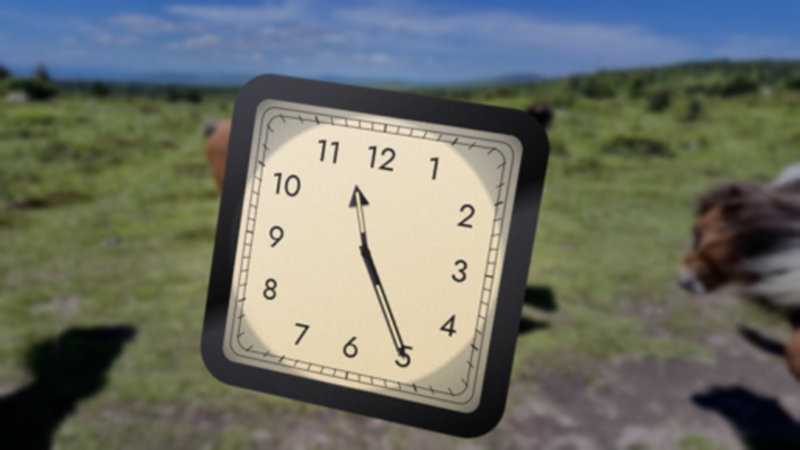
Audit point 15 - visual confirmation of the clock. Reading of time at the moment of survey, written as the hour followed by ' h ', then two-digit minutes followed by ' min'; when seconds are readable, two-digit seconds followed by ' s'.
11 h 25 min
